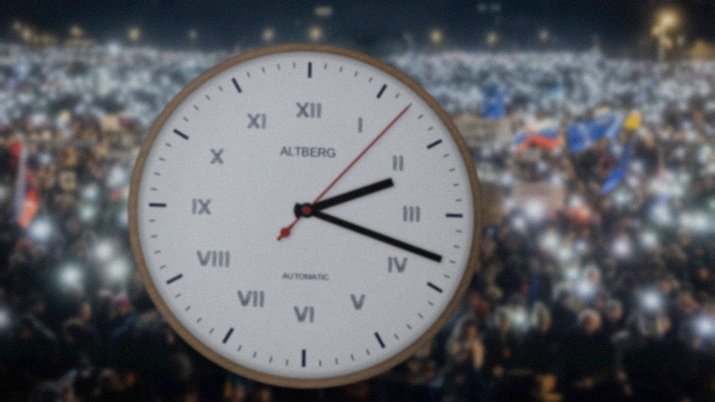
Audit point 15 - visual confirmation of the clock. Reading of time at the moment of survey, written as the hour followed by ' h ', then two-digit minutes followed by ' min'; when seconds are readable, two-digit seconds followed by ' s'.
2 h 18 min 07 s
